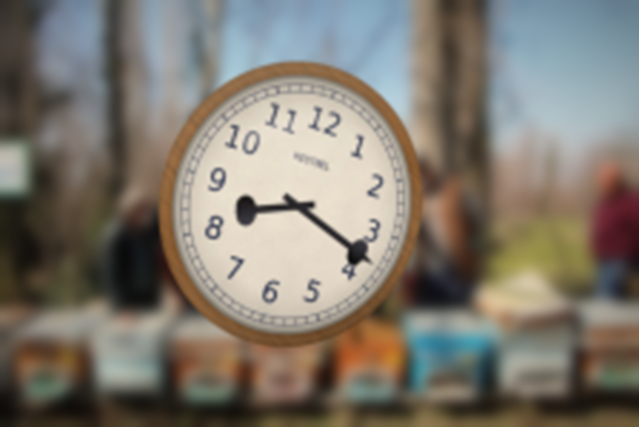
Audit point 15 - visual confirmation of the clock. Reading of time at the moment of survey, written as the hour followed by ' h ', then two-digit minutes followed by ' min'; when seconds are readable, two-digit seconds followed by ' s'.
8 h 18 min
